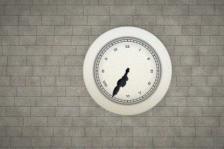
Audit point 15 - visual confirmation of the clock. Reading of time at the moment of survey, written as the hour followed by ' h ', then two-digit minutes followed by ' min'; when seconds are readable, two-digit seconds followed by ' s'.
6 h 35 min
